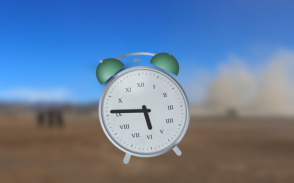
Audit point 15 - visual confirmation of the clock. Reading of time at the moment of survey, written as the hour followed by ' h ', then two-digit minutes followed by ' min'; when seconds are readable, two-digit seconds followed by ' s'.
5 h 46 min
